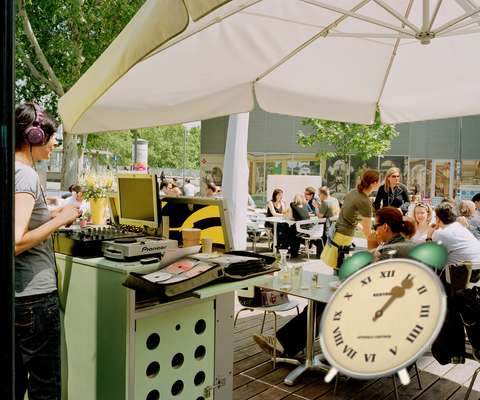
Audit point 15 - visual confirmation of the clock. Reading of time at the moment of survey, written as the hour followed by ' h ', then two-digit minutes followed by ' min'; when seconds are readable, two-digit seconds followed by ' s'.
1 h 06 min
